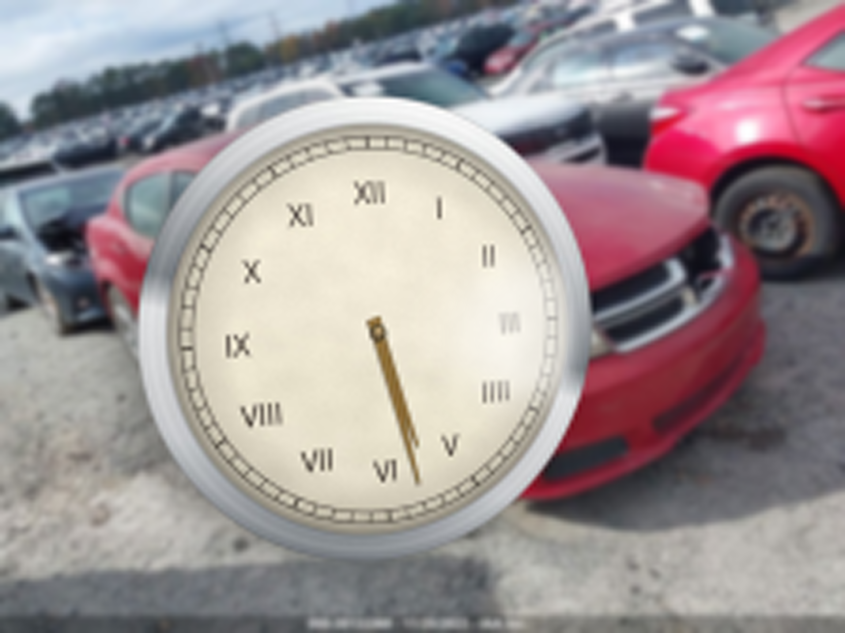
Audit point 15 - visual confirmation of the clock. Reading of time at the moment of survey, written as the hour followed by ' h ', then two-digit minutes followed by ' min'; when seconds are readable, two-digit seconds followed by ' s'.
5 h 28 min
